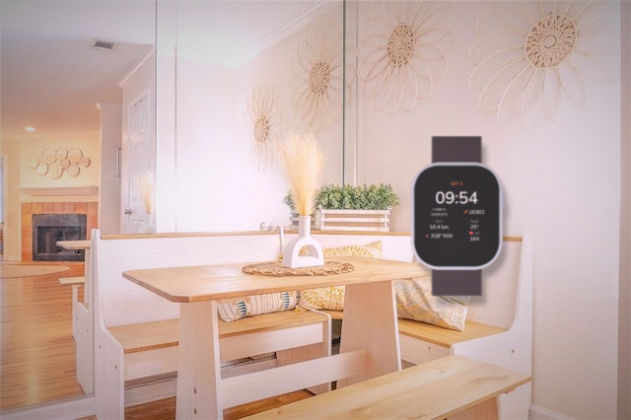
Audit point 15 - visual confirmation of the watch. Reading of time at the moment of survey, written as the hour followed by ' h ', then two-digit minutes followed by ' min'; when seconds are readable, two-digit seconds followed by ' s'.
9 h 54 min
